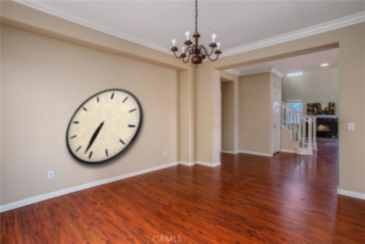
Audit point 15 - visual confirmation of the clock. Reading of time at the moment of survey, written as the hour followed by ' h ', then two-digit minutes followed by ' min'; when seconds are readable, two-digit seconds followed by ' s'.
6 h 32 min
